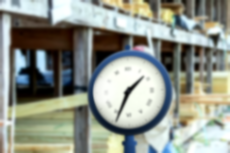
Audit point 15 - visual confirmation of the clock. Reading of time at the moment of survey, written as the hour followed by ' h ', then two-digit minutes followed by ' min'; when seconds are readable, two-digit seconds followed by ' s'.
1 h 34 min
